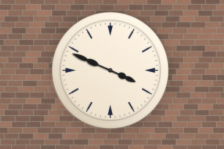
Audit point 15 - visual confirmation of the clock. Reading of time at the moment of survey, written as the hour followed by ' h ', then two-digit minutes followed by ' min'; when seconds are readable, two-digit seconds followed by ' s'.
3 h 49 min
